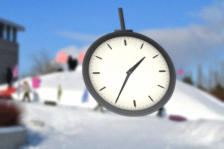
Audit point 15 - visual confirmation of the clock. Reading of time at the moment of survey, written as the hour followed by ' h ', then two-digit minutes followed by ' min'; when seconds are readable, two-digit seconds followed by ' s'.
1 h 35 min
